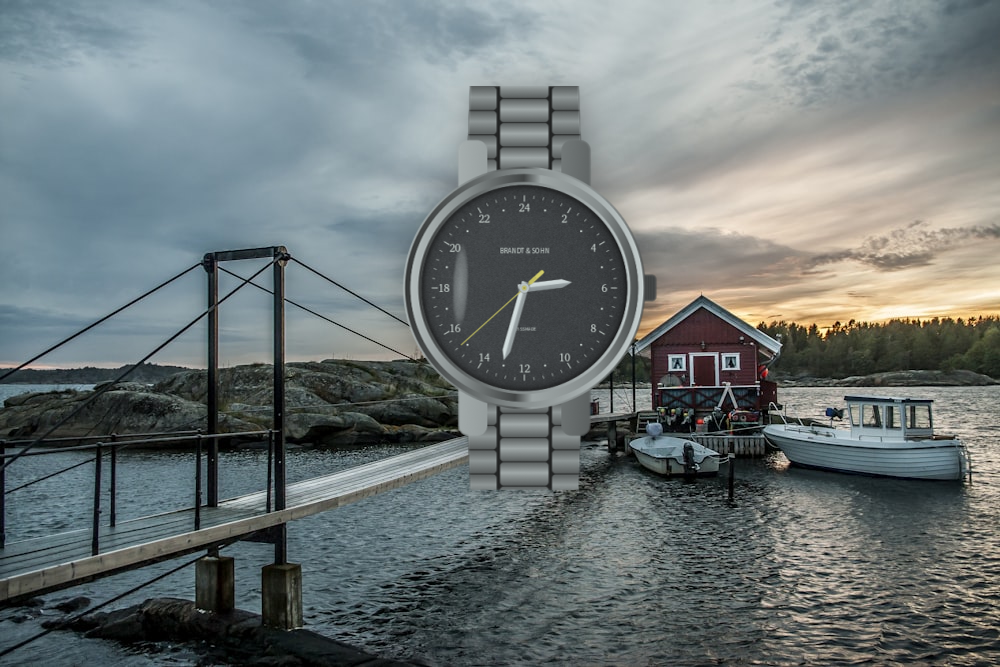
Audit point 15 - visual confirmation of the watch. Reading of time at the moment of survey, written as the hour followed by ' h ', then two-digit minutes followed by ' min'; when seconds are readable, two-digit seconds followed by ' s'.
5 h 32 min 38 s
